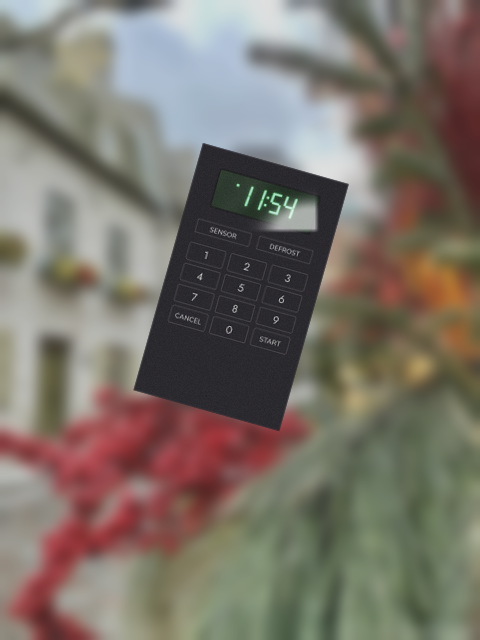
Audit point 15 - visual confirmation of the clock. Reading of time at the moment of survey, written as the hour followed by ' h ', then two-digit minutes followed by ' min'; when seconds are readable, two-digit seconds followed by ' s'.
11 h 54 min
